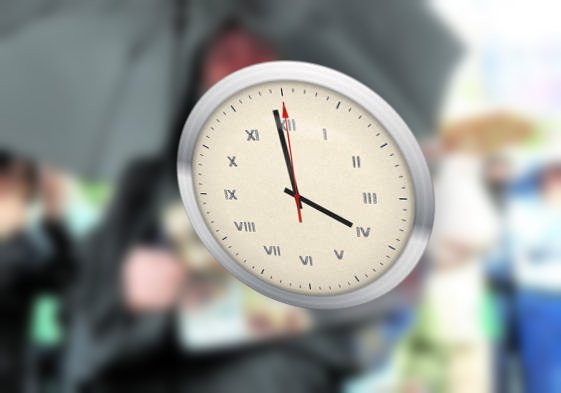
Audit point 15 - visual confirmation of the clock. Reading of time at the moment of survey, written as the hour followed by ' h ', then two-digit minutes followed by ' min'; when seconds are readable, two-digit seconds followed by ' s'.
3 h 59 min 00 s
